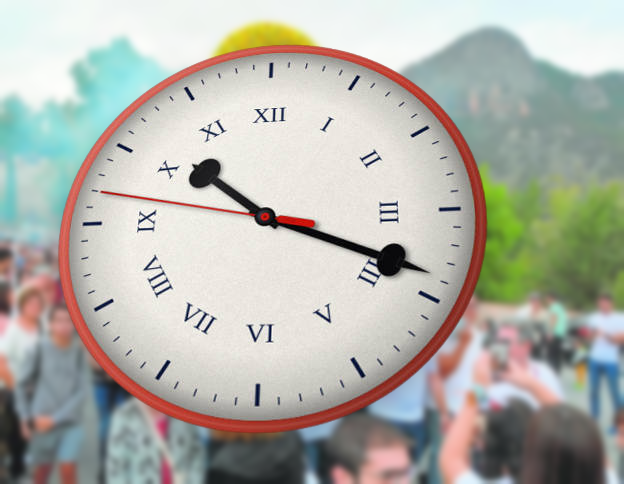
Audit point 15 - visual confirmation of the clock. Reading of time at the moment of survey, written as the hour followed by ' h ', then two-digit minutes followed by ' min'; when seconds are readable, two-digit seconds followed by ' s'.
10 h 18 min 47 s
